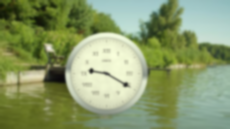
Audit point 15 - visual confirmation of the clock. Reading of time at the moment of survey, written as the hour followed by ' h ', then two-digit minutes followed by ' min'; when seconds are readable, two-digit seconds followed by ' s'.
9 h 20 min
